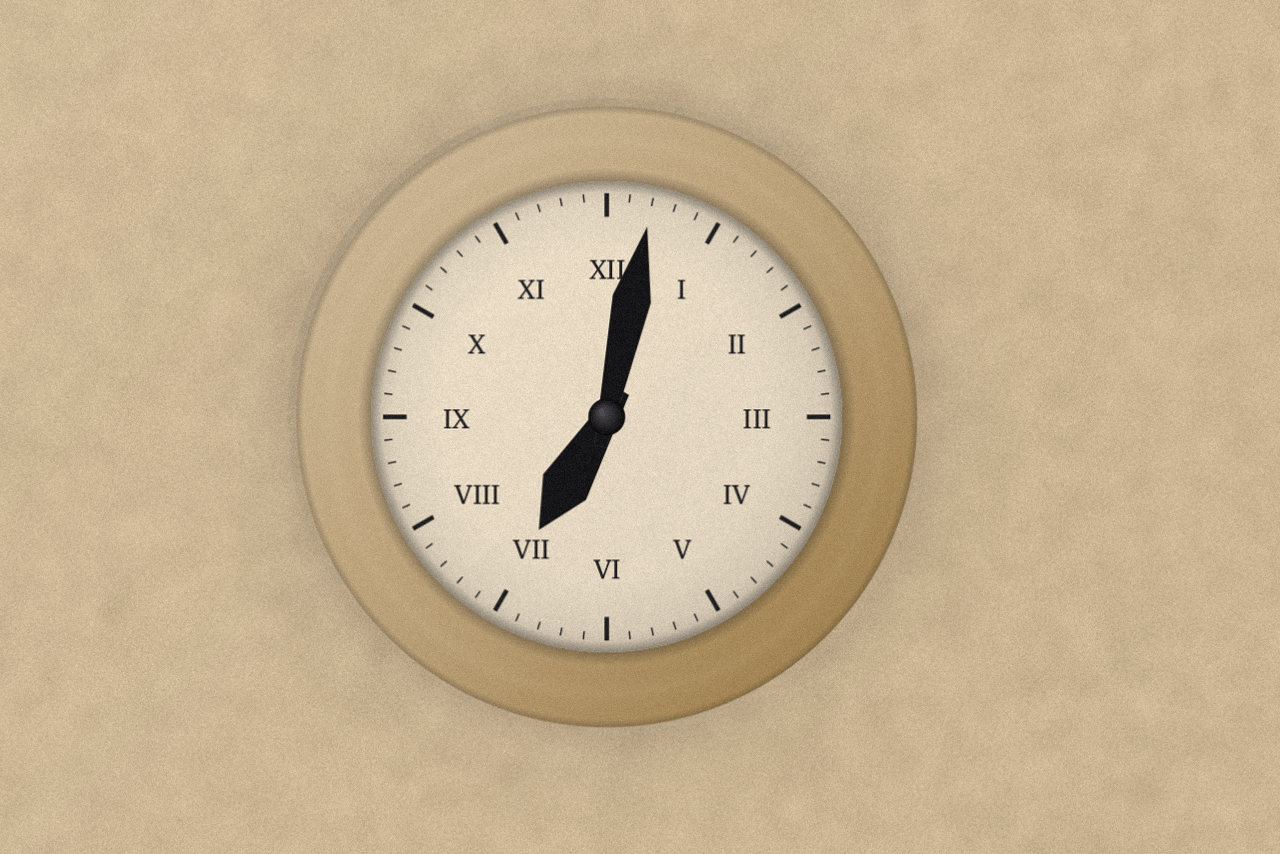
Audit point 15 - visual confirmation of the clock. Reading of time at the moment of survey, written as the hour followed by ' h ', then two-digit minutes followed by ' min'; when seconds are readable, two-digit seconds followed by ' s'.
7 h 02 min
